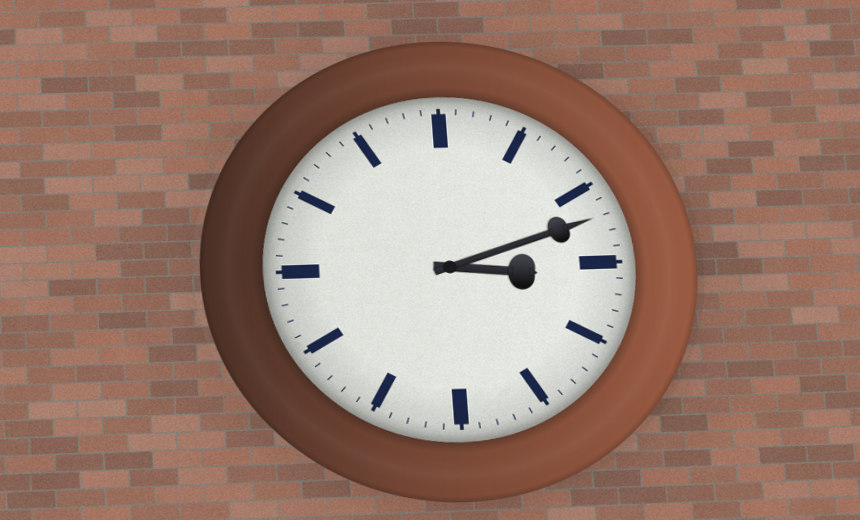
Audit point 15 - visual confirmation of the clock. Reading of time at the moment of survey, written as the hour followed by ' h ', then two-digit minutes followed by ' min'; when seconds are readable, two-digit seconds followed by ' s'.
3 h 12 min
